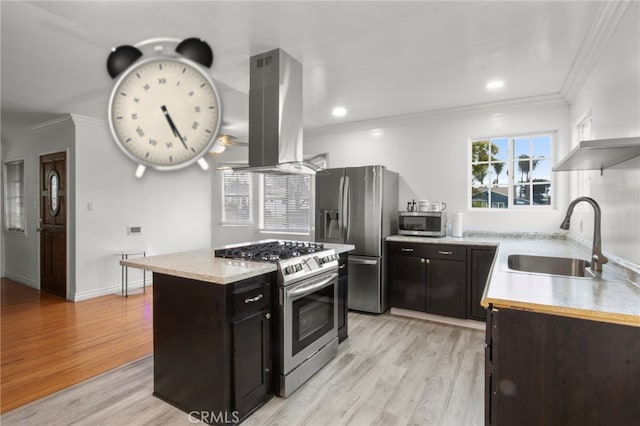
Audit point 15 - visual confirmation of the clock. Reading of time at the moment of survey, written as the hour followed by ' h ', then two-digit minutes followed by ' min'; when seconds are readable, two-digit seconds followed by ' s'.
5 h 26 min
